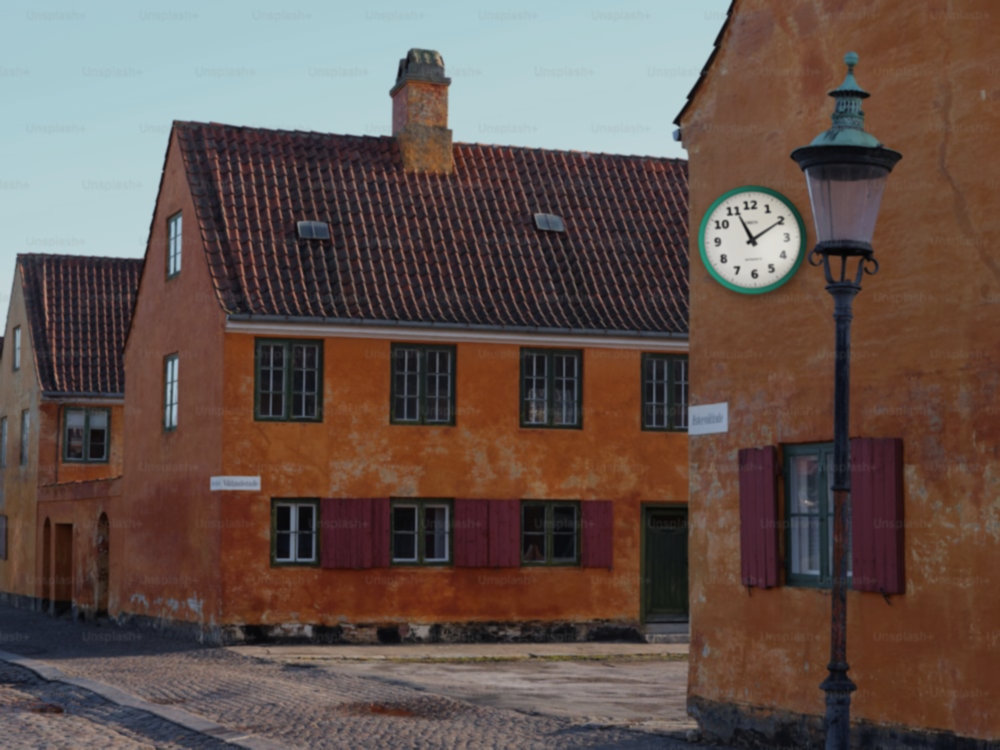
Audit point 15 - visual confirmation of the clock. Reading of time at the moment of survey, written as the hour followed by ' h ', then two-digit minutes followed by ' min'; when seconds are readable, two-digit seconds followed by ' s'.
11 h 10 min
